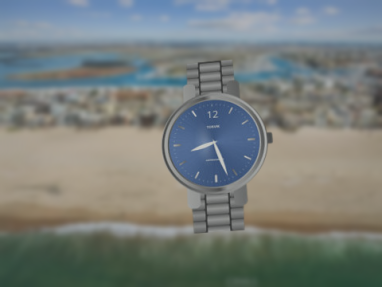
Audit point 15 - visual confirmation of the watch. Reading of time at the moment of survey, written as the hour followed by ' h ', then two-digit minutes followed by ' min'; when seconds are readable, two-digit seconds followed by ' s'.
8 h 27 min
